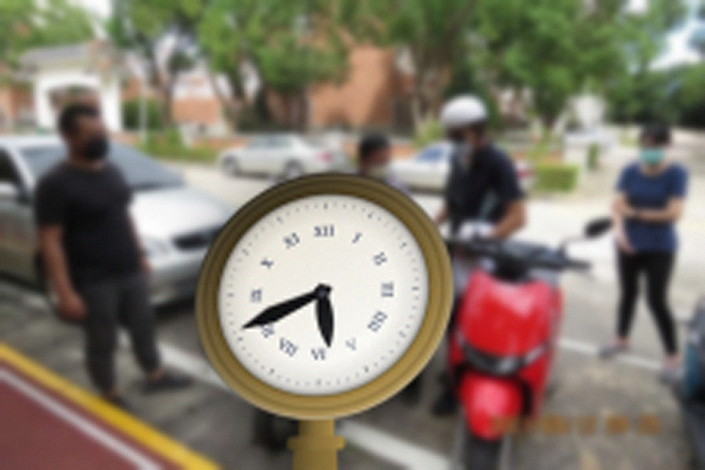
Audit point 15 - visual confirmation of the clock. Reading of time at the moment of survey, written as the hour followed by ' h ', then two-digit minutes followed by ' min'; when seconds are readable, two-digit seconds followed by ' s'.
5 h 41 min
